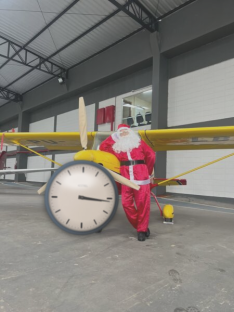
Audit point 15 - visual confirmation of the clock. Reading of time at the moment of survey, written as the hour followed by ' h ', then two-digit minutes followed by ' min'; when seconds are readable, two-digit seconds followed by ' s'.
3 h 16 min
